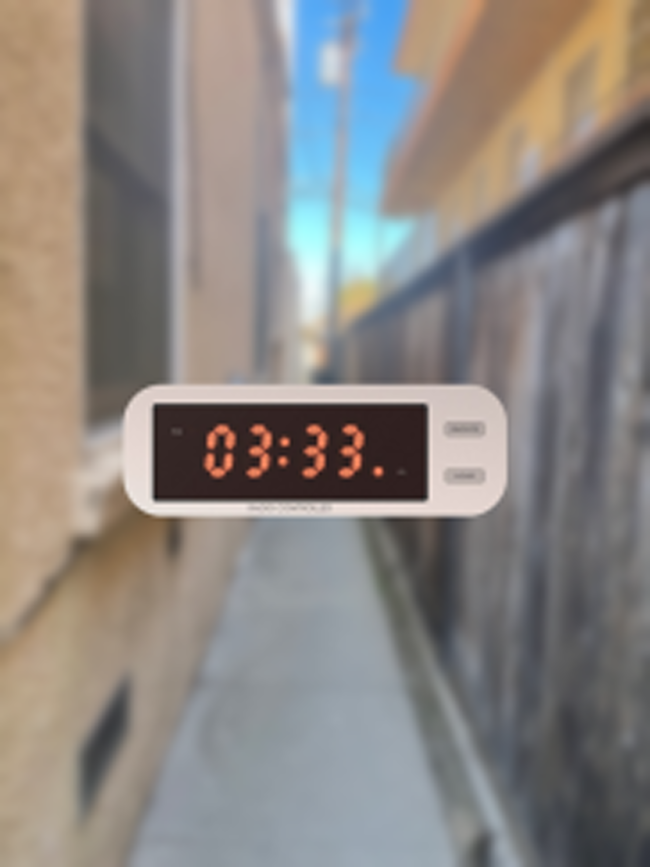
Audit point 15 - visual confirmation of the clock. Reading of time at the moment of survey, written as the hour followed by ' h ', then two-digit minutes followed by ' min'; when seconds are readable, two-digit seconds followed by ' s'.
3 h 33 min
